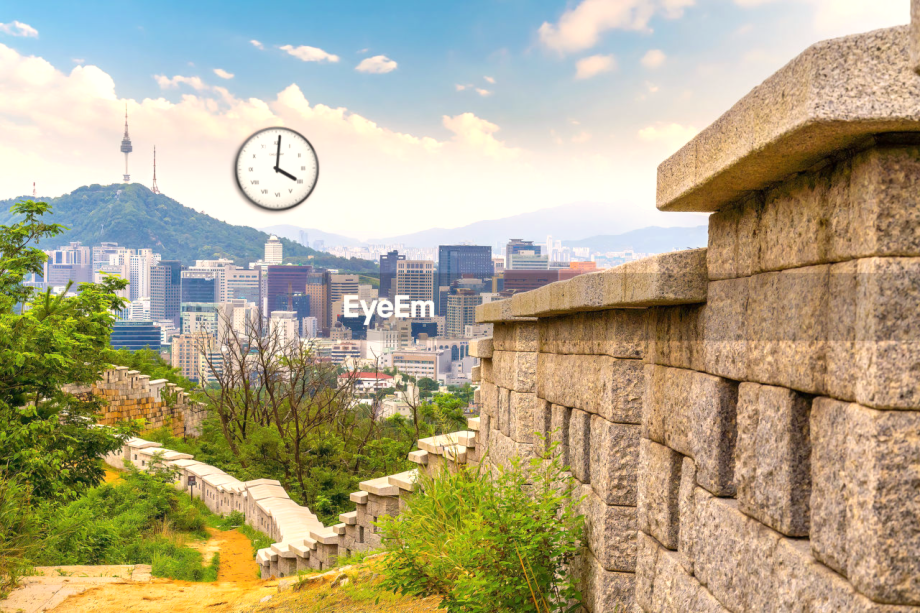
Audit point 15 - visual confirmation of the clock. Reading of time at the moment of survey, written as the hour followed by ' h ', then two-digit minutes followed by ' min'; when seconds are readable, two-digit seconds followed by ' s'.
4 h 01 min
